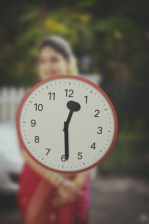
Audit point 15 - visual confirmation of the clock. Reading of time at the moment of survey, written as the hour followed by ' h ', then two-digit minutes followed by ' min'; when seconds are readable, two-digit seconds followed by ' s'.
12 h 29 min
